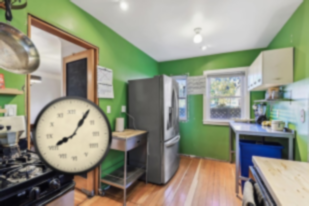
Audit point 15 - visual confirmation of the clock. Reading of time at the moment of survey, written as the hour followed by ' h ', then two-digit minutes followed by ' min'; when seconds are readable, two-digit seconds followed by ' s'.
8 h 06 min
